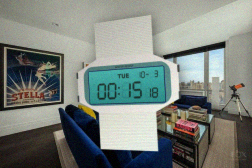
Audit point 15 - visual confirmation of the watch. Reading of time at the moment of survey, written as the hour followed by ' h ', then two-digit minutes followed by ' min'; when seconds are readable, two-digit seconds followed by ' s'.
0 h 15 min 18 s
